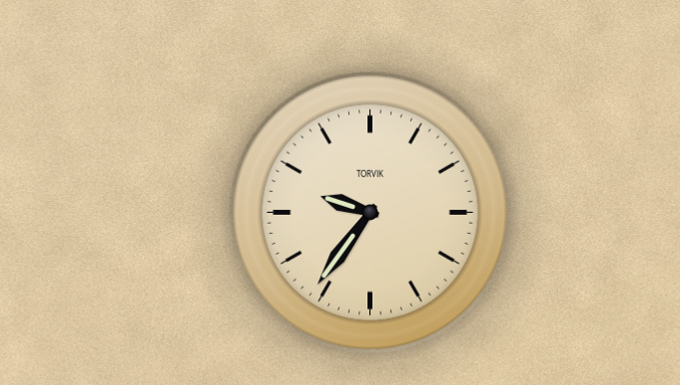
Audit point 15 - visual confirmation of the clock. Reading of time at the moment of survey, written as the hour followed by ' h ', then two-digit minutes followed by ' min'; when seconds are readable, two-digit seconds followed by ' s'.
9 h 36 min
